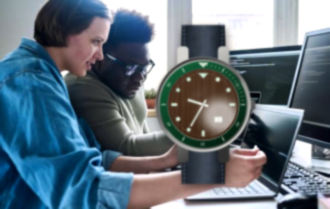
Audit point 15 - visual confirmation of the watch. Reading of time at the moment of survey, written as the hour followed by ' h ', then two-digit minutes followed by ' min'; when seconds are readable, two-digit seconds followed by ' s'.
9 h 35 min
